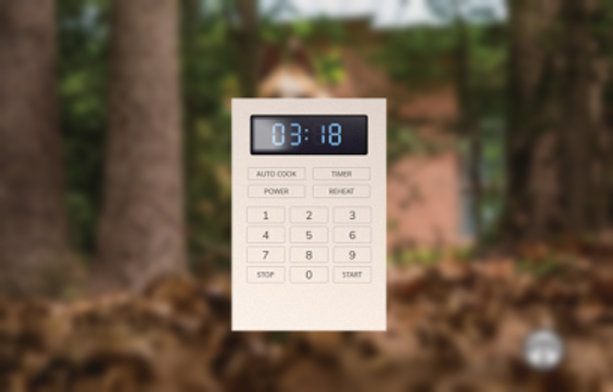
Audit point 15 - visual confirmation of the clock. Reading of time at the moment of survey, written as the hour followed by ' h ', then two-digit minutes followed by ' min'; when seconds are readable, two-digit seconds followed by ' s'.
3 h 18 min
